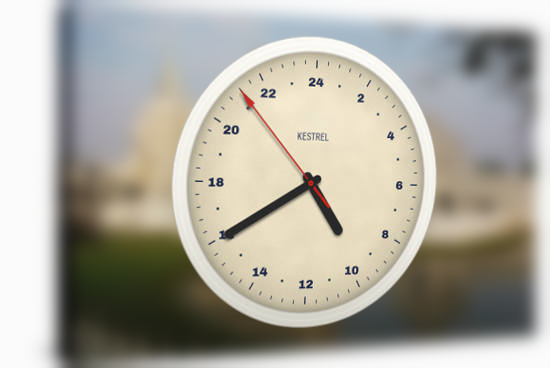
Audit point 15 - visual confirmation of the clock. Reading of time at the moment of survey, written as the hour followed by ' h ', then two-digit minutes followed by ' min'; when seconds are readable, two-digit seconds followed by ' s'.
9 h 39 min 53 s
